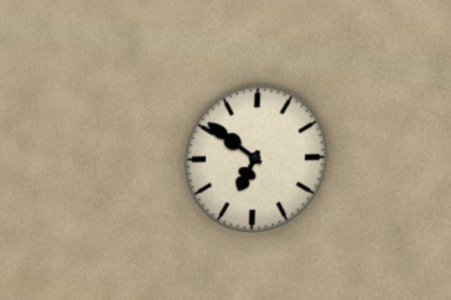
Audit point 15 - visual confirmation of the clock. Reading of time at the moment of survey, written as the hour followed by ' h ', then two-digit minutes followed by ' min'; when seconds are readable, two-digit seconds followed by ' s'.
6 h 51 min
